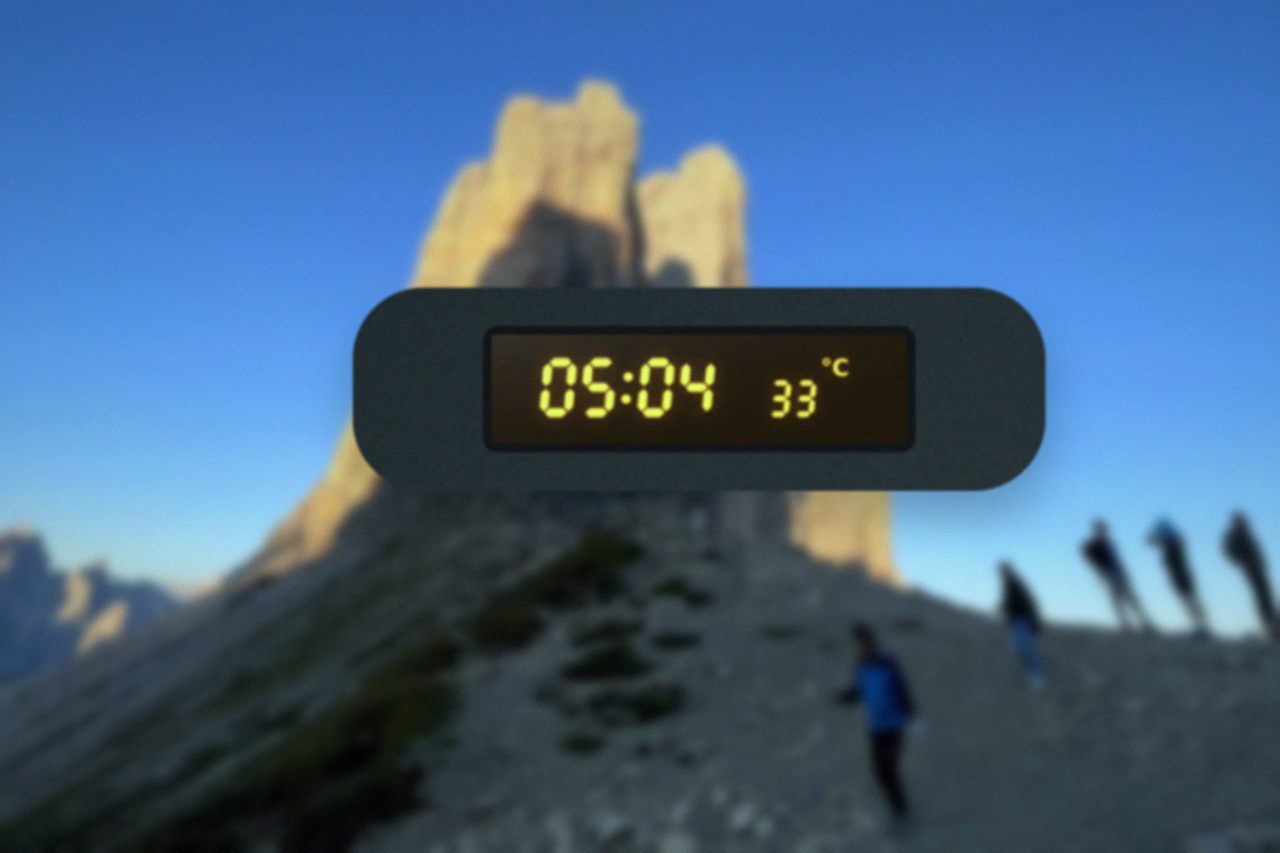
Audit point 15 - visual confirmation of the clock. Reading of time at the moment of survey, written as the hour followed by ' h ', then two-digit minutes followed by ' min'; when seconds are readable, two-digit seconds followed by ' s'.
5 h 04 min
